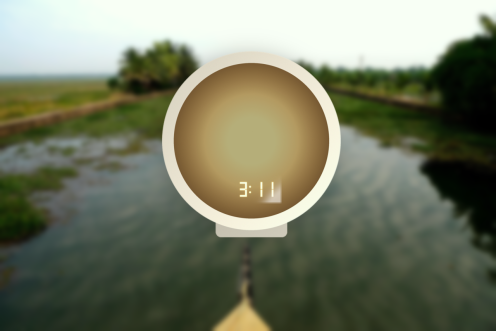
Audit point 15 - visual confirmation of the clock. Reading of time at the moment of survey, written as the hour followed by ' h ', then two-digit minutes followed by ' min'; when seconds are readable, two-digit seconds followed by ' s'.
3 h 11 min
